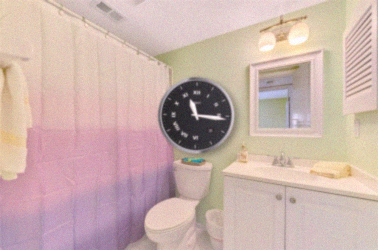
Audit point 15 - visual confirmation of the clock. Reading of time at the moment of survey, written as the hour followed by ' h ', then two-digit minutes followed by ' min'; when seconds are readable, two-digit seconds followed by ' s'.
11 h 16 min
